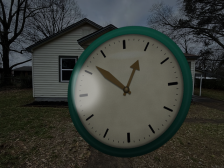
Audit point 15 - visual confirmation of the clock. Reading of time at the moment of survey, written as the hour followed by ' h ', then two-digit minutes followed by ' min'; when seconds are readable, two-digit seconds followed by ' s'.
12 h 52 min
